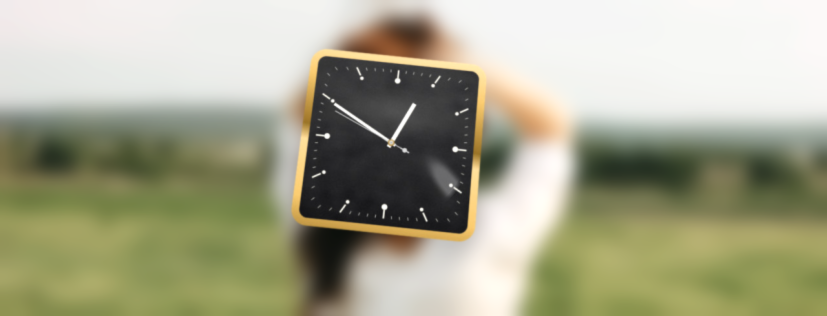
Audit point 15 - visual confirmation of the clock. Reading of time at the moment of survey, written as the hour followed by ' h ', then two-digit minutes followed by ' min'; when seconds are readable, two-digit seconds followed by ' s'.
12 h 49 min 49 s
